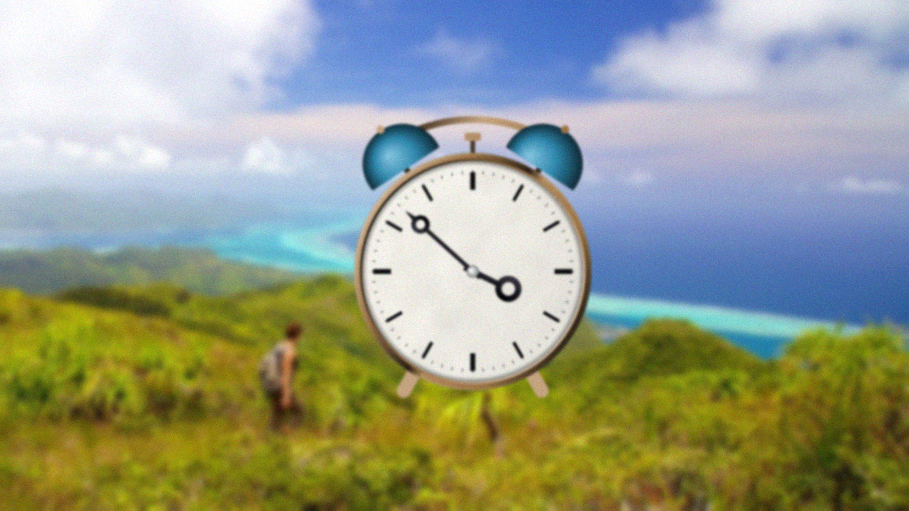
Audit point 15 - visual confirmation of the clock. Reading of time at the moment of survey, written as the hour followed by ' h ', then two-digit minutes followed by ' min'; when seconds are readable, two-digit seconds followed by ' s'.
3 h 52 min
